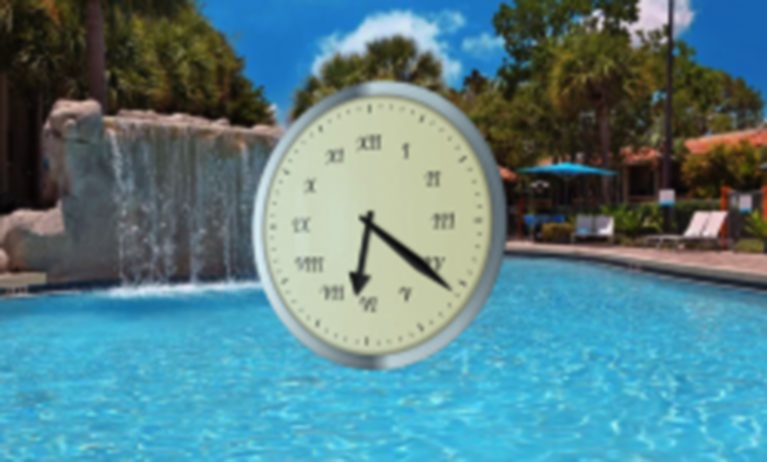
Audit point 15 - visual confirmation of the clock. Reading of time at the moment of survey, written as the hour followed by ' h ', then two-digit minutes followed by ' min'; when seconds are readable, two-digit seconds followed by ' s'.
6 h 21 min
